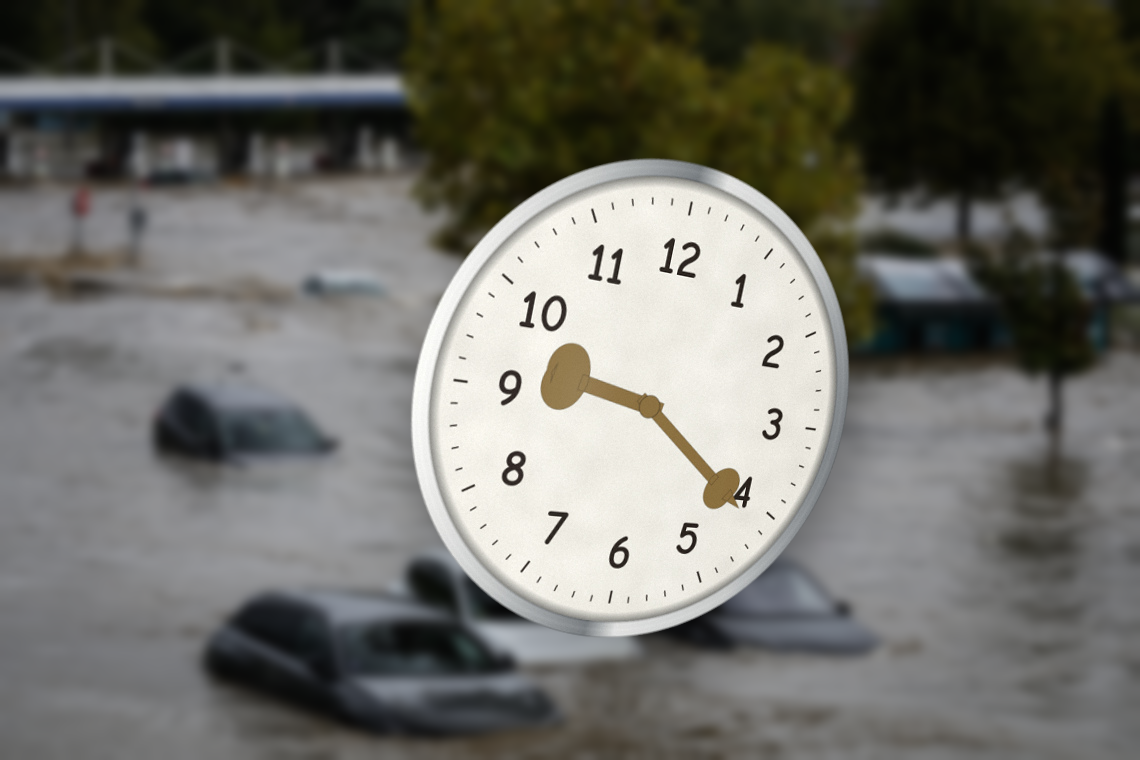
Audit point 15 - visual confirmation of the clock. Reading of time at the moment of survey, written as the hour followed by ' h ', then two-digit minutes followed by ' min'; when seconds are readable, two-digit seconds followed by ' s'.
9 h 21 min
